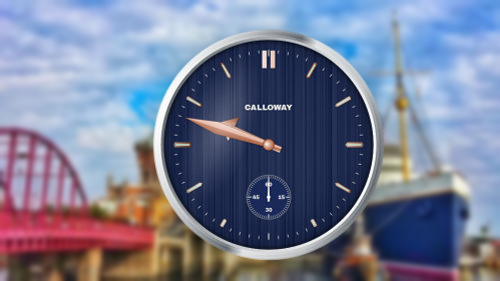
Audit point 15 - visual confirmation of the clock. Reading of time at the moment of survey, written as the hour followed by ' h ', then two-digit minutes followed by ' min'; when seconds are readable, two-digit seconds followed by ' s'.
9 h 48 min
